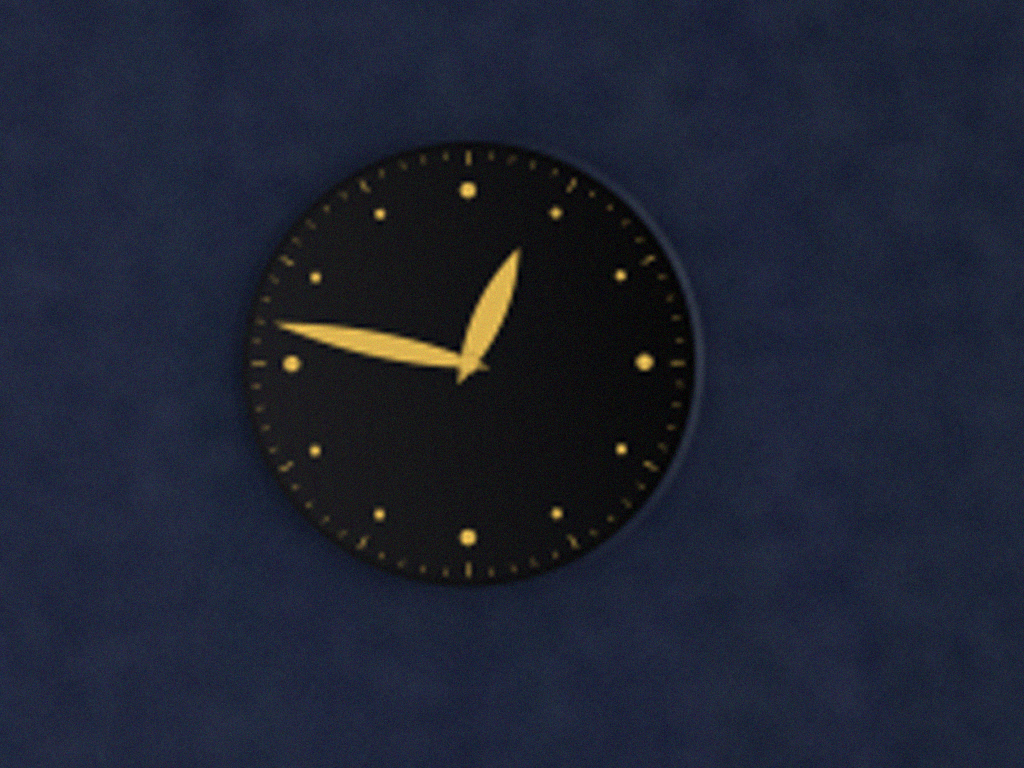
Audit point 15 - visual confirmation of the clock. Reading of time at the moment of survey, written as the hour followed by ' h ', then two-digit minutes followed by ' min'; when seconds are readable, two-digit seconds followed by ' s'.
12 h 47 min
